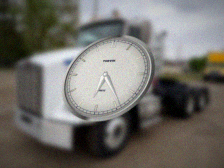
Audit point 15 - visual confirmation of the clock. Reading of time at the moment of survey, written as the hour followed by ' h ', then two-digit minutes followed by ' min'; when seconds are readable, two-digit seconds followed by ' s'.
6 h 24 min
